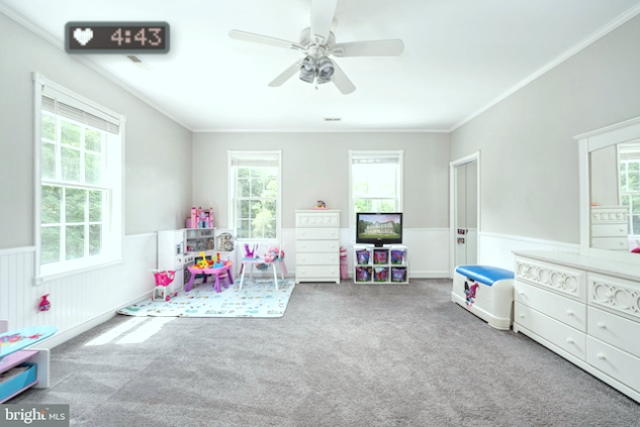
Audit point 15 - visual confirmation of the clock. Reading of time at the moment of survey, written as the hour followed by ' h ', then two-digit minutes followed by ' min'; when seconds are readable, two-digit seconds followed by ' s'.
4 h 43 min
